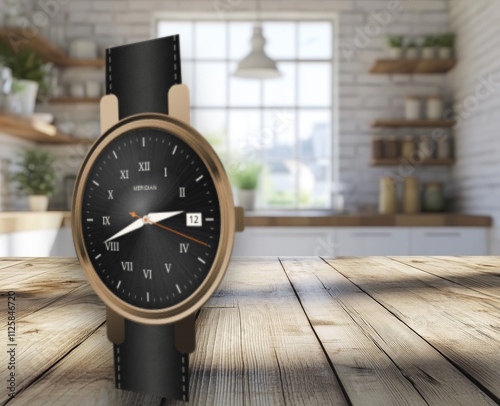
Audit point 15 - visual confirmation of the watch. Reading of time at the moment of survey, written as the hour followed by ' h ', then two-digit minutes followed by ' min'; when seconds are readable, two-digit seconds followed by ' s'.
2 h 41 min 18 s
